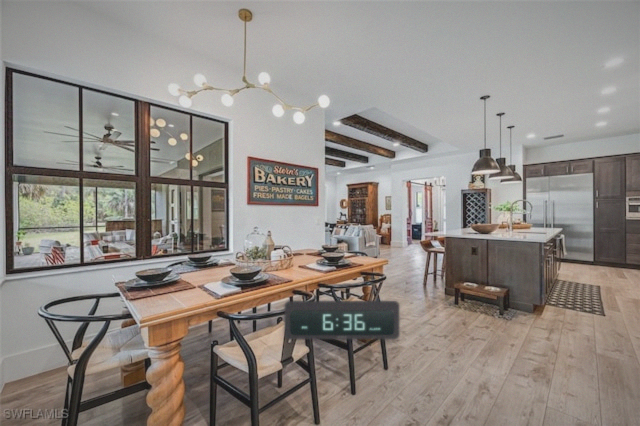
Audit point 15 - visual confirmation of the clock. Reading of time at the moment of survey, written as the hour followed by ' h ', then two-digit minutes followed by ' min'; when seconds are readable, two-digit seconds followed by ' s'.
6 h 36 min
